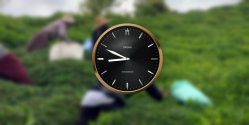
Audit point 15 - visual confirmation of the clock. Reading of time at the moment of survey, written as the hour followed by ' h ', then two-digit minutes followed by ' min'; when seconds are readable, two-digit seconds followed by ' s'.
8 h 49 min
